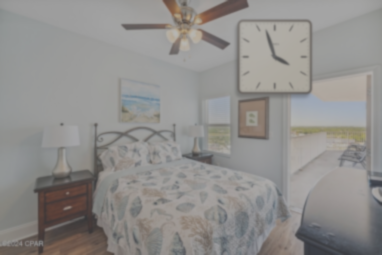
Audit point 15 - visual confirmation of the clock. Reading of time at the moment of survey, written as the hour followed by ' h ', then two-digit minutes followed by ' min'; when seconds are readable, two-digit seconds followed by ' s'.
3 h 57 min
